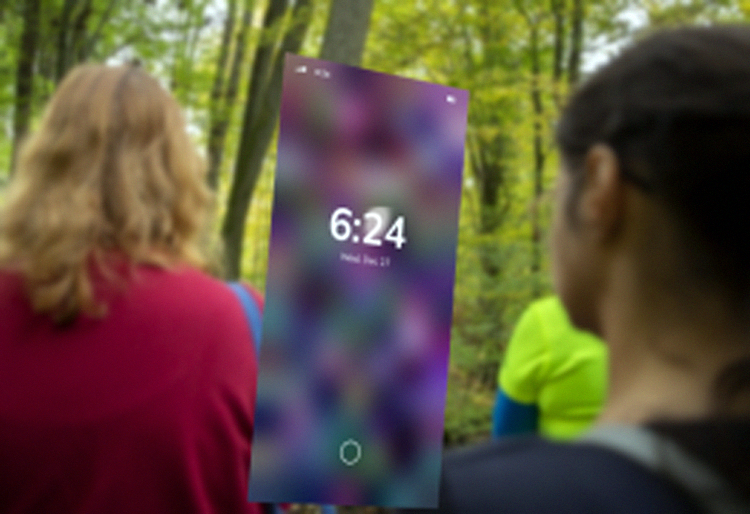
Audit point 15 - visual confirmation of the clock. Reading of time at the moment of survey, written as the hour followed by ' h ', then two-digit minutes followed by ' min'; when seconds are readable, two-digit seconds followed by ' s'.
6 h 24 min
